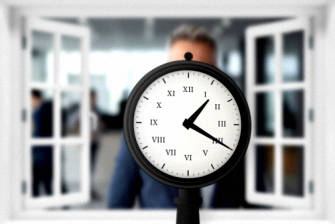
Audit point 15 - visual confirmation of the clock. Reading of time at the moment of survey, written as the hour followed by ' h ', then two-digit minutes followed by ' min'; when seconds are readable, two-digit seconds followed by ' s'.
1 h 20 min
